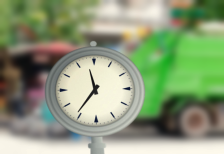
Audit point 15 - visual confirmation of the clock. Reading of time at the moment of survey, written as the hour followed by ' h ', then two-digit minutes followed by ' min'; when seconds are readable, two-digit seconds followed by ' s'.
11 h 36 min
